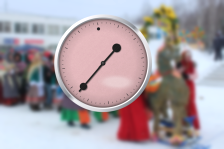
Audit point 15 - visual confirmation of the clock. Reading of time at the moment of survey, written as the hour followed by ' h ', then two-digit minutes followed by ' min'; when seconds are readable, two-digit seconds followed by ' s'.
1 h 38 min
